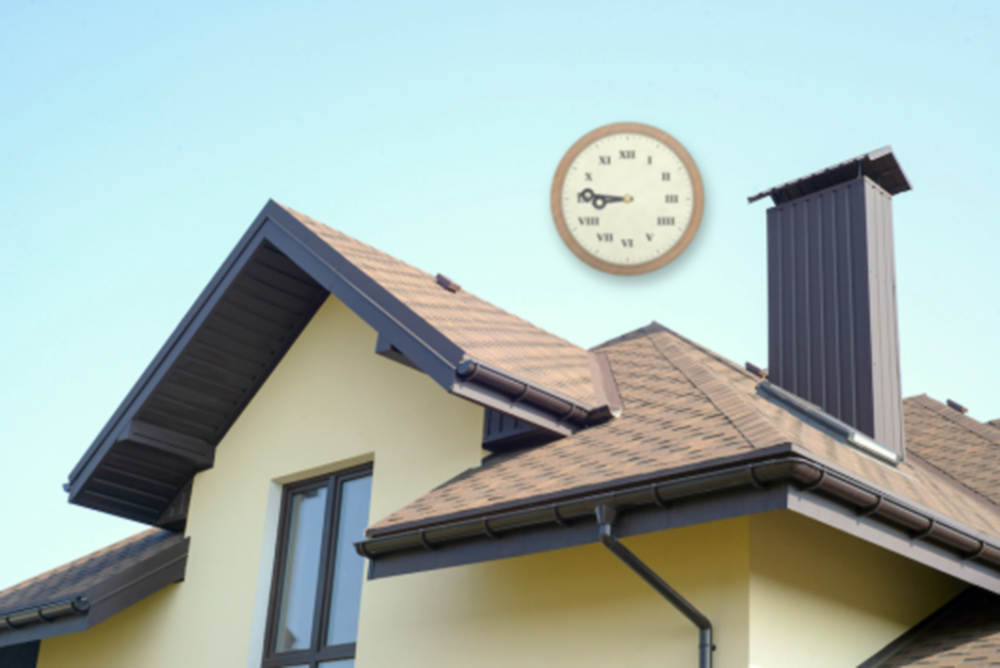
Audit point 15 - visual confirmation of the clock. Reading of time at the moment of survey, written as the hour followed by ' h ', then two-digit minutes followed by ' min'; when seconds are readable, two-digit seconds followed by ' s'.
8 h 46 min
